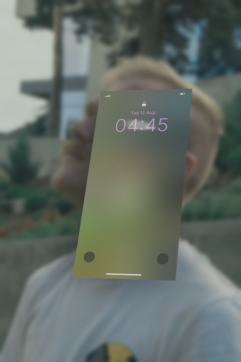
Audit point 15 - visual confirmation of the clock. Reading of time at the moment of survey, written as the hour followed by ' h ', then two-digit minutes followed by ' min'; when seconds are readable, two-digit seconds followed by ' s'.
4 h 45 min
